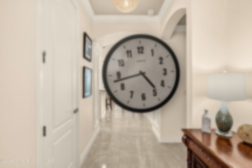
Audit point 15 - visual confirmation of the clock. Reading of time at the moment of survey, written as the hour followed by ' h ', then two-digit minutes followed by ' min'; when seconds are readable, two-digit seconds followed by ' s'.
4 h 43 min
